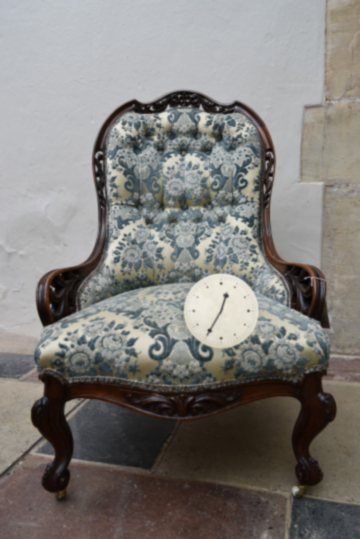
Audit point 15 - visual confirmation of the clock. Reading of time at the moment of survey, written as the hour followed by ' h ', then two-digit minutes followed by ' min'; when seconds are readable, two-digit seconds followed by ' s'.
12 h 35 min
